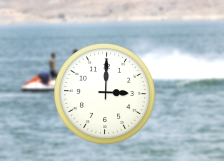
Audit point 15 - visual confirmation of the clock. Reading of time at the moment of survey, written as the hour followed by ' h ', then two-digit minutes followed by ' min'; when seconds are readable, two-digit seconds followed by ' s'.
3 h 00 min
